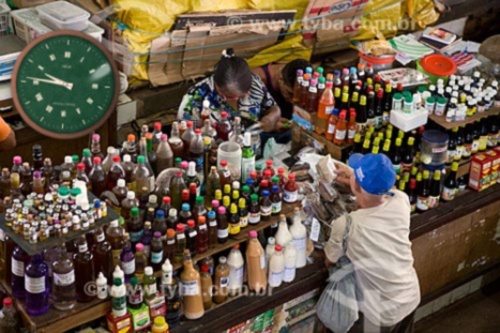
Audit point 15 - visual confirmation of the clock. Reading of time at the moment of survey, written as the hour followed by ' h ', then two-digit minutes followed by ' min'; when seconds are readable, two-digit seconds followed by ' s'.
9 h 46 min
